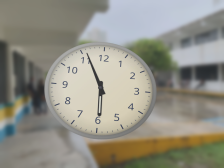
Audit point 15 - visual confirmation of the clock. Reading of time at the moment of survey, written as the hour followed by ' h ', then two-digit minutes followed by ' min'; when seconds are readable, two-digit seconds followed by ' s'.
5 h 56 min
